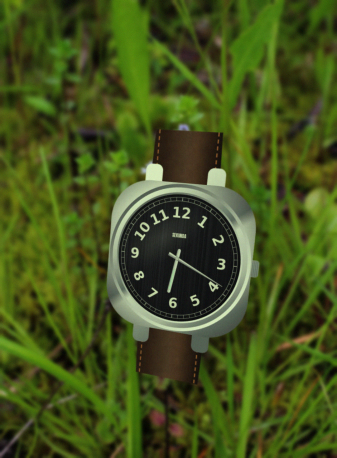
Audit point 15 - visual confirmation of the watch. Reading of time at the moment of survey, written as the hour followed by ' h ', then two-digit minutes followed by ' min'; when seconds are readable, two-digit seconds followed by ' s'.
6 h 19 min
